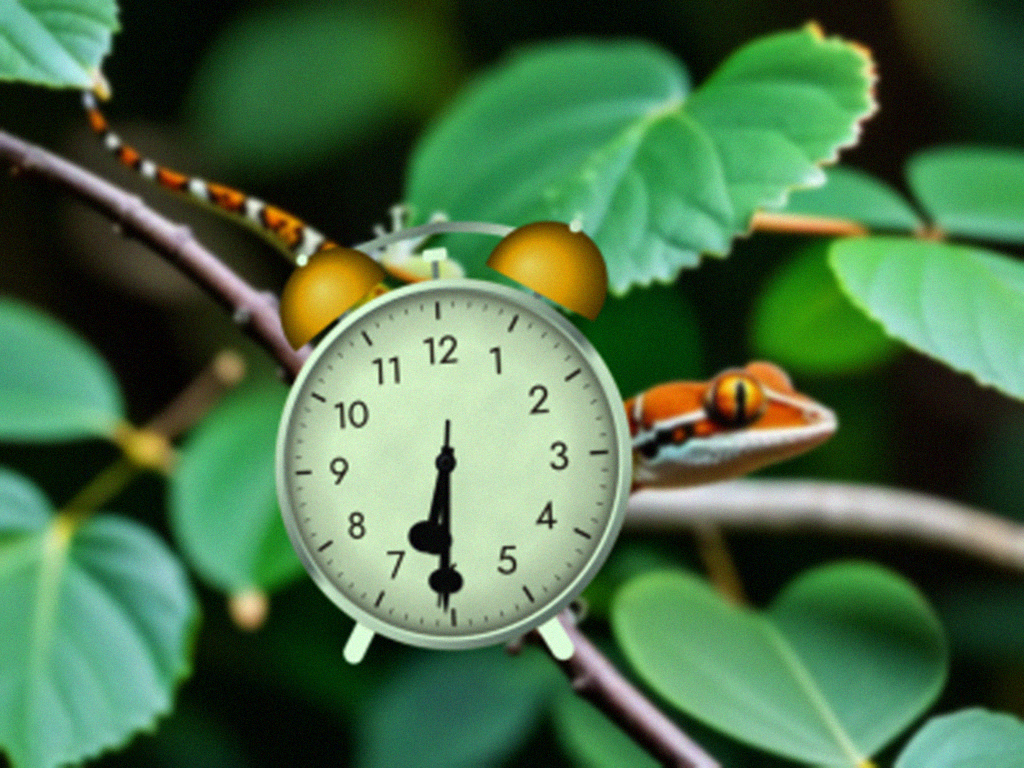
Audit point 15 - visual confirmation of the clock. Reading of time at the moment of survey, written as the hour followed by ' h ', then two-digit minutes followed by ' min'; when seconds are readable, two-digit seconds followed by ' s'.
6 h 30 min 31 s
